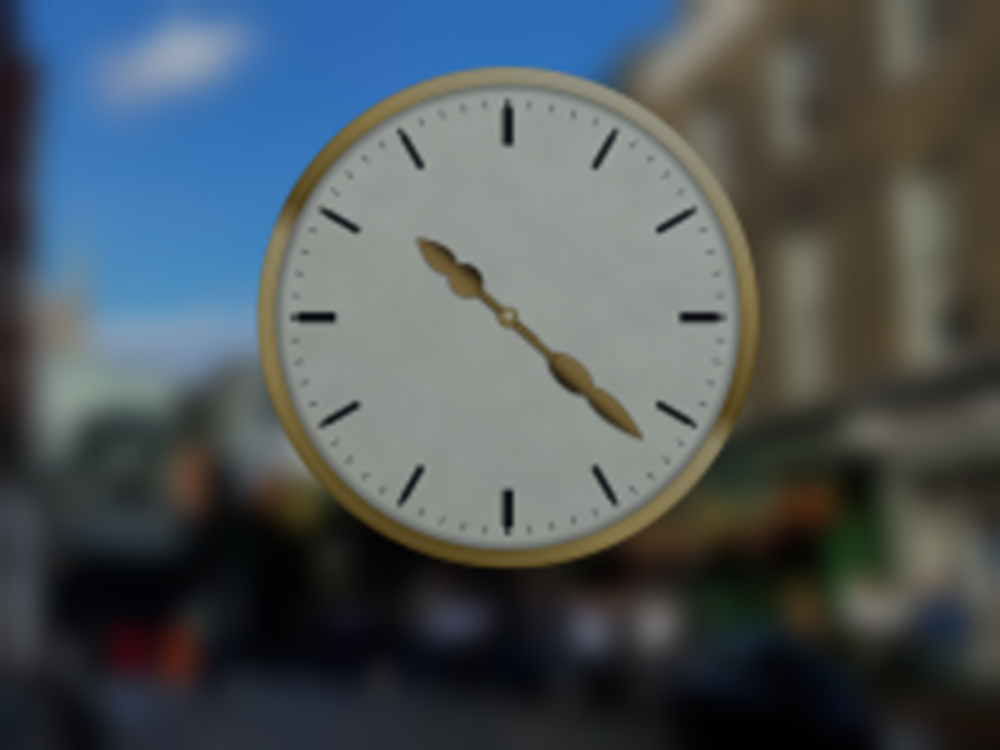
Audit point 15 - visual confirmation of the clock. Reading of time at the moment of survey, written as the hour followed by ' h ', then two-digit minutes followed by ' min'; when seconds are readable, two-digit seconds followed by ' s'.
10 h 22 min
